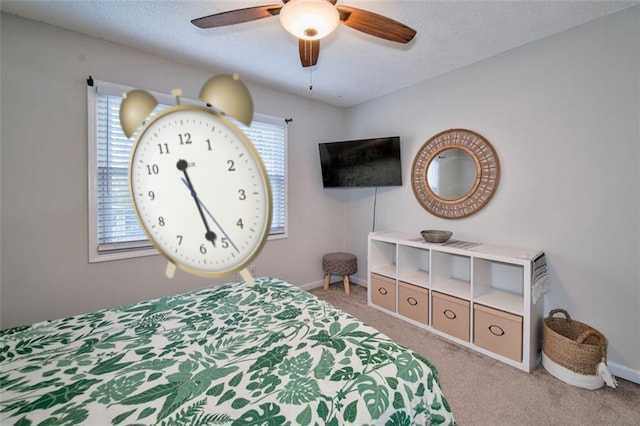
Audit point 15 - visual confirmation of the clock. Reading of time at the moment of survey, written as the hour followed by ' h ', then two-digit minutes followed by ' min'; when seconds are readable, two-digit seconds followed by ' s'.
11 h 27 min 24 s
